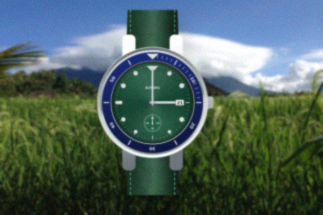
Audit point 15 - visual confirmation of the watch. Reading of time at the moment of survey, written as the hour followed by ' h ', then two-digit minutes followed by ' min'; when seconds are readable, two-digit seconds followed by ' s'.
3 h 00 min
